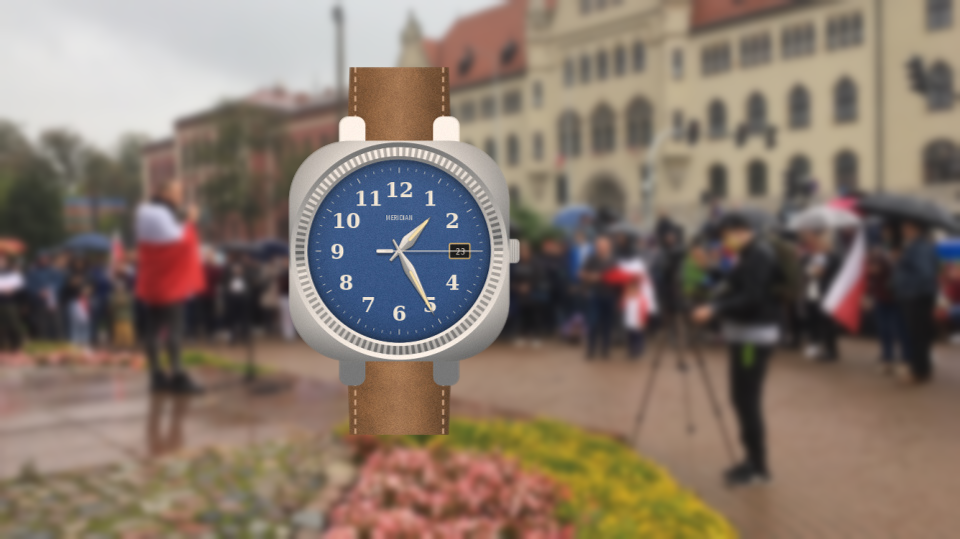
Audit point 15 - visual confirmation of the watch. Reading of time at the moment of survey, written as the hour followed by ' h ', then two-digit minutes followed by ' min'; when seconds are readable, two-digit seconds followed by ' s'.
1 h 25 min 15 s
